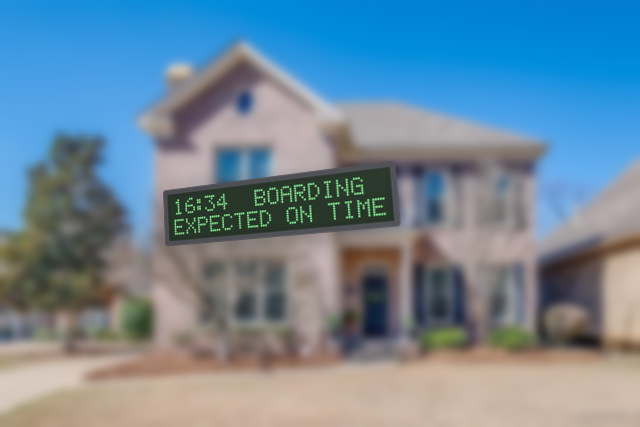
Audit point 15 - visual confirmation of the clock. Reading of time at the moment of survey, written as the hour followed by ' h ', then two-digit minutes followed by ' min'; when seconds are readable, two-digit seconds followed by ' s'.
16 h 34 min
